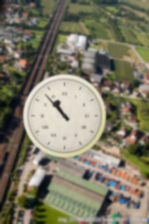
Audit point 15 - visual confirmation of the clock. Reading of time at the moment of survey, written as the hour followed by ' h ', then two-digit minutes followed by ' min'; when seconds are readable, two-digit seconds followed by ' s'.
10 h 53 min
